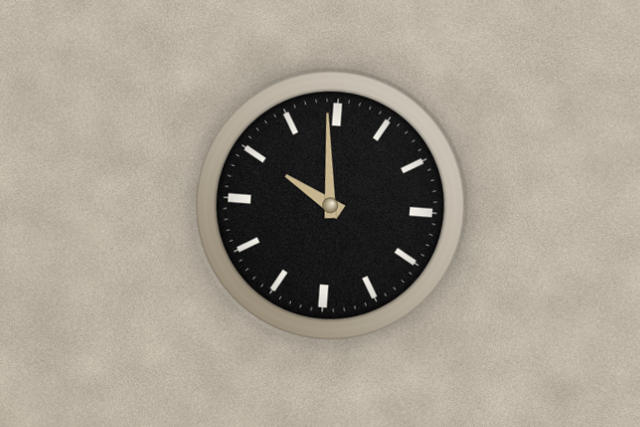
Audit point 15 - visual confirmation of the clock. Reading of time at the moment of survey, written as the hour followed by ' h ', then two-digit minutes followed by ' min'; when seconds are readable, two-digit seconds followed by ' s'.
9 h 59 min
